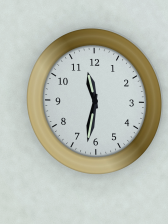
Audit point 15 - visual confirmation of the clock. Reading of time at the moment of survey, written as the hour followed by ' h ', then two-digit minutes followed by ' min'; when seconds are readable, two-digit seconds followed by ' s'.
11 h 32 min
